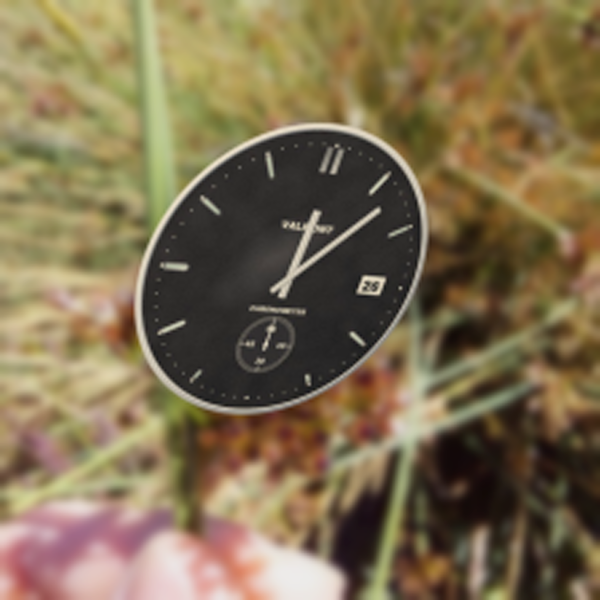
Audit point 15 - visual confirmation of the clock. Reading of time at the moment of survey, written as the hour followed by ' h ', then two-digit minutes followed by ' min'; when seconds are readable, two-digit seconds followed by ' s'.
12 h 07 min
